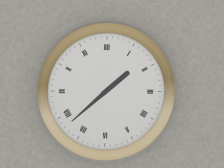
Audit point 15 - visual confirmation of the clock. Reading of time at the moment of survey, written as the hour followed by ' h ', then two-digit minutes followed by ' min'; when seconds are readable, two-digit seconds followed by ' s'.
1 h 38 min
